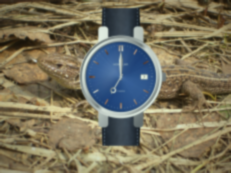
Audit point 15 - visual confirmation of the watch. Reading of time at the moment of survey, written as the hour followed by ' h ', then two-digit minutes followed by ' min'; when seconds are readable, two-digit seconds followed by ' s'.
7 h 00 min
